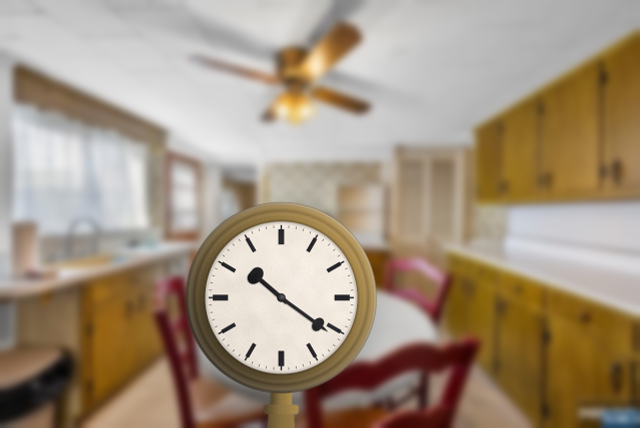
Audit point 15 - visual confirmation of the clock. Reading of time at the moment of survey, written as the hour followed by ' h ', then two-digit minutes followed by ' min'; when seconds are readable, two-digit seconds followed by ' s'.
10 h 21 min
